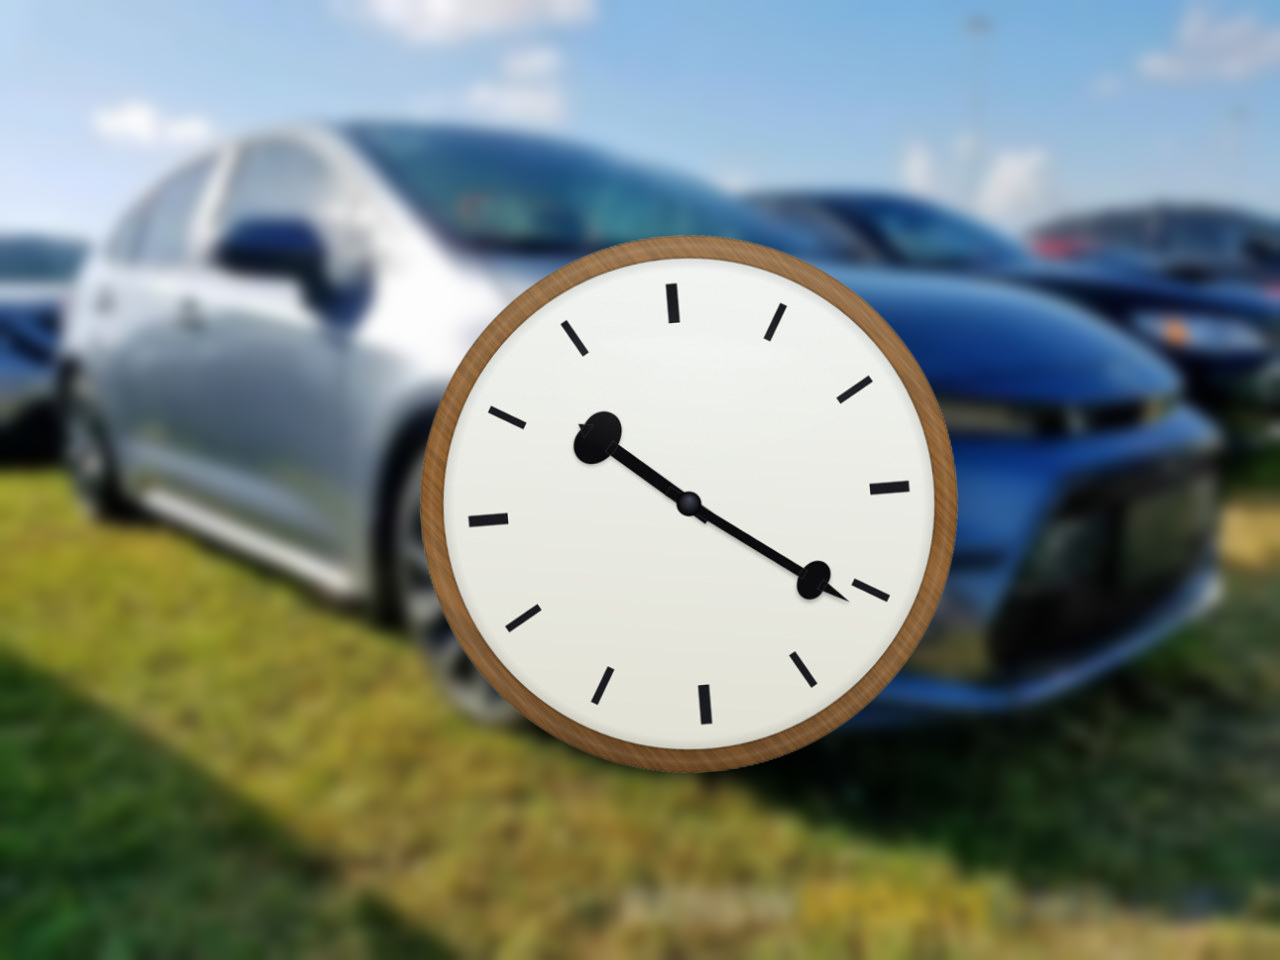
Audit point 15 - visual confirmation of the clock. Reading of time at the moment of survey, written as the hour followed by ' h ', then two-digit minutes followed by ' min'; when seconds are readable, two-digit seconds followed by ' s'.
10 h 21 min
